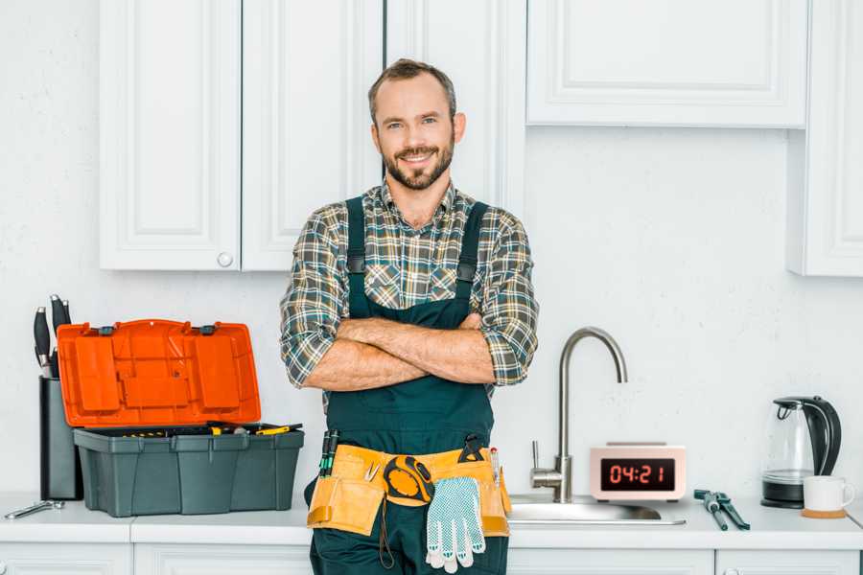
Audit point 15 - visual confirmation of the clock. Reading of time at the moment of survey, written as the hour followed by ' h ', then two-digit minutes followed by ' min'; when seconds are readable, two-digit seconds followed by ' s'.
4 h 21 min
